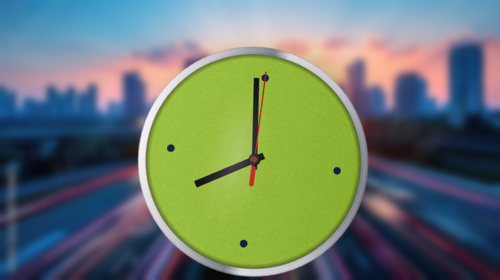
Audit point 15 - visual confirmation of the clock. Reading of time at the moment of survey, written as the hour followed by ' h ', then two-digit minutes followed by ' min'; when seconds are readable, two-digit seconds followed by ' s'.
7 h 59 min 00 s
